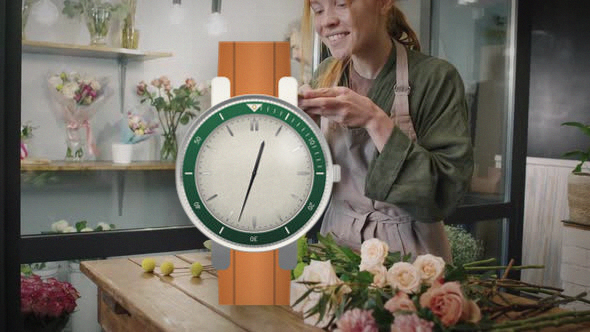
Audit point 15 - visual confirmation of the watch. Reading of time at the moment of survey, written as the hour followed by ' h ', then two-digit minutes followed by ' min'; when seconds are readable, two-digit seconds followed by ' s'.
12 h 33 min
